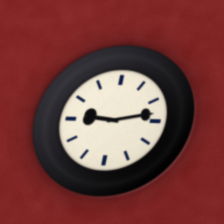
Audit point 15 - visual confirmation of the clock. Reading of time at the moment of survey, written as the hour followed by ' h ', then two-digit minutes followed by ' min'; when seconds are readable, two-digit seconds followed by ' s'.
9 h 13 min
